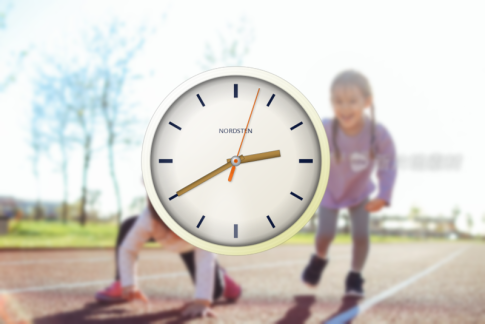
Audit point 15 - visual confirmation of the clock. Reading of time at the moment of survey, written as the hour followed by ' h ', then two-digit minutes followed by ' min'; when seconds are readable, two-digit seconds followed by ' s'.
2 h 40 min 03 s
